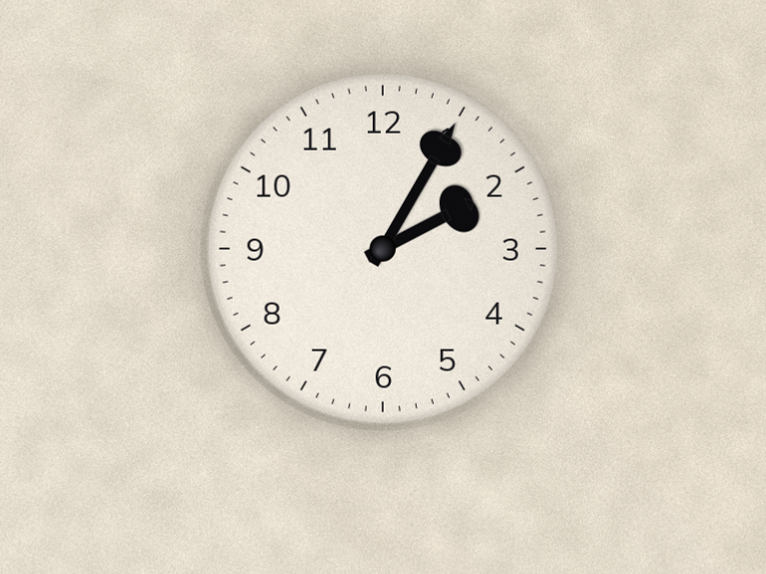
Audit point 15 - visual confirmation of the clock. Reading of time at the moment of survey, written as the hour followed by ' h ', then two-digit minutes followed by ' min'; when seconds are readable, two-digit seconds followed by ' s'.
2 h 05 min
